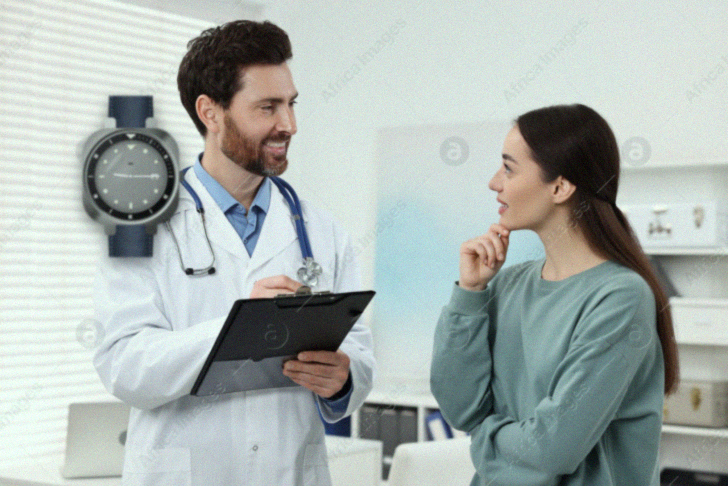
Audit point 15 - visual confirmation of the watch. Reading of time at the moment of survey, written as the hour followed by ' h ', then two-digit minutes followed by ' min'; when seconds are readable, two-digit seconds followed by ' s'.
9 h 15 min
